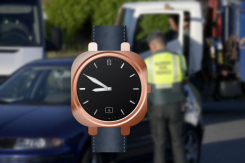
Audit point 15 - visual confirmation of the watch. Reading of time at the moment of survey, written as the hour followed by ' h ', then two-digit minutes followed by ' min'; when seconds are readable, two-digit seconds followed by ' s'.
8 h 50 min
